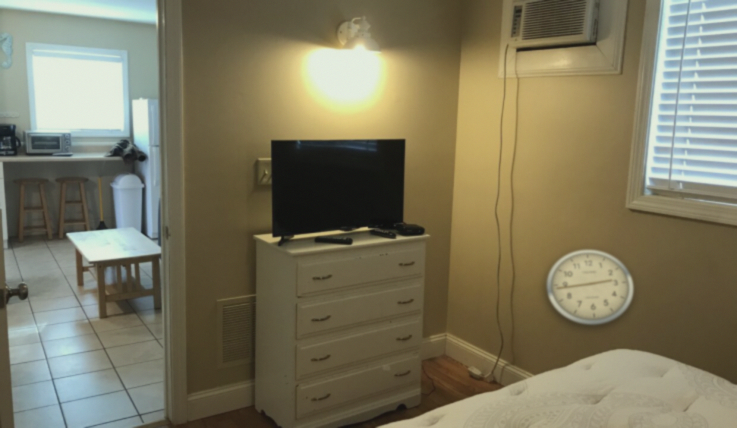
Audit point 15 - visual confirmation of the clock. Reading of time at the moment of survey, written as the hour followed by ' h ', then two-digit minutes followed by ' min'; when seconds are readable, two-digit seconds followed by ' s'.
2 h 44 min
